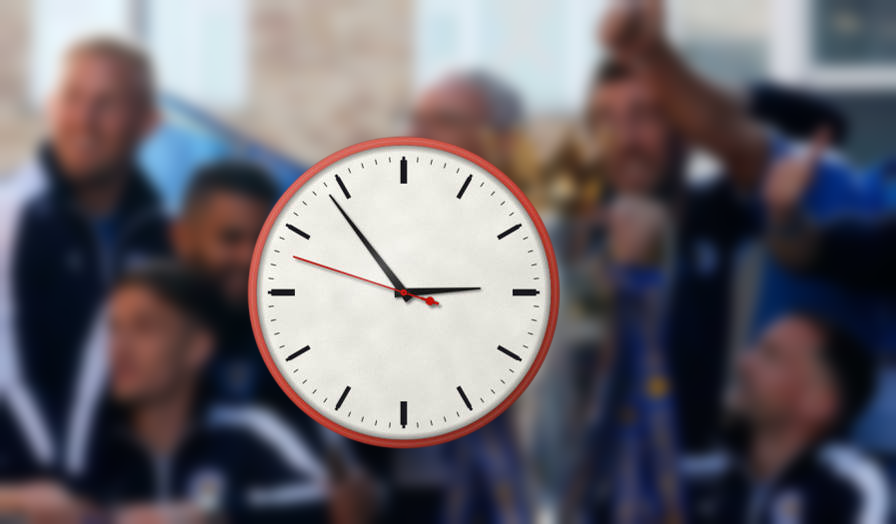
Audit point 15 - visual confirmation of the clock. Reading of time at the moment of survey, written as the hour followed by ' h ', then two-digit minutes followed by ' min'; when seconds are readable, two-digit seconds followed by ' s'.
2 h 53 min 48 s
